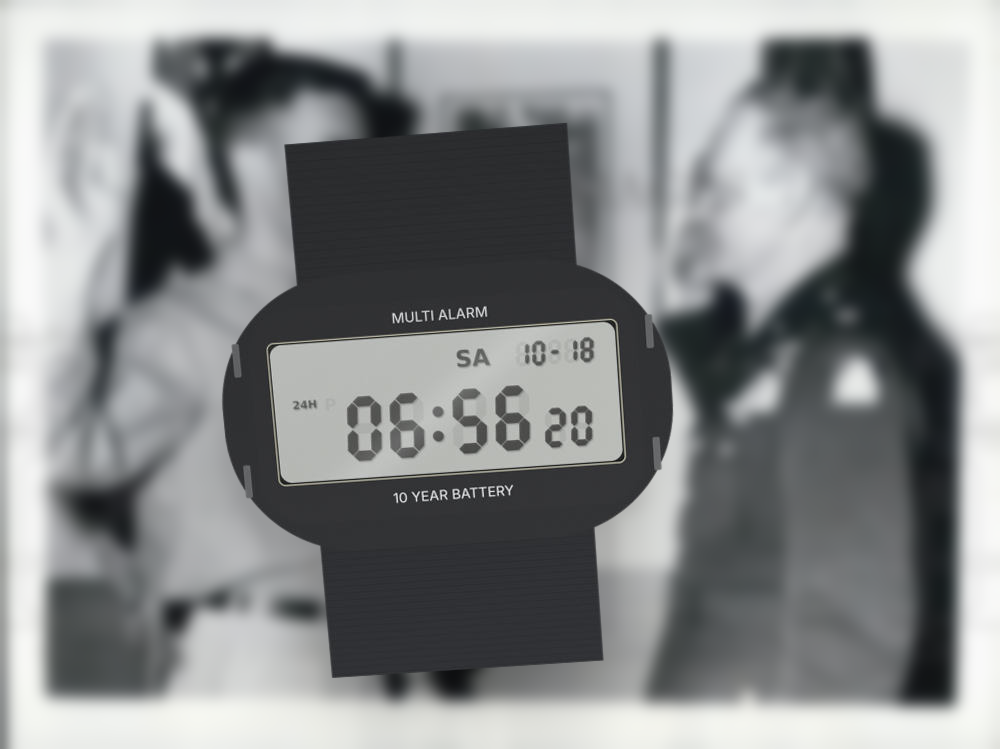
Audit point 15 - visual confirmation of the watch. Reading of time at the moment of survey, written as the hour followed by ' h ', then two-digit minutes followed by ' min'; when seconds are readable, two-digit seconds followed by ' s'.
6 h 56 min 20 s
